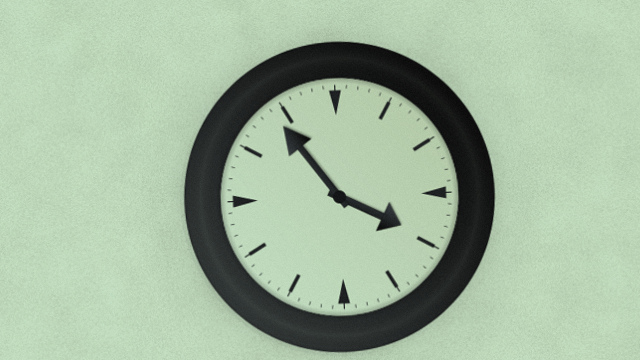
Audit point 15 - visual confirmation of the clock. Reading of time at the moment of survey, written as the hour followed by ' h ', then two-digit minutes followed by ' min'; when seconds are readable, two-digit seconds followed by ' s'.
3 h 54 min
